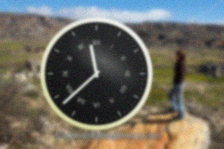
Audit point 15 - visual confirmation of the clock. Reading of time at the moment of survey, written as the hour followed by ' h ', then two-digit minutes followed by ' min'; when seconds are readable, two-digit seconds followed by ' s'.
11 h 38 min
